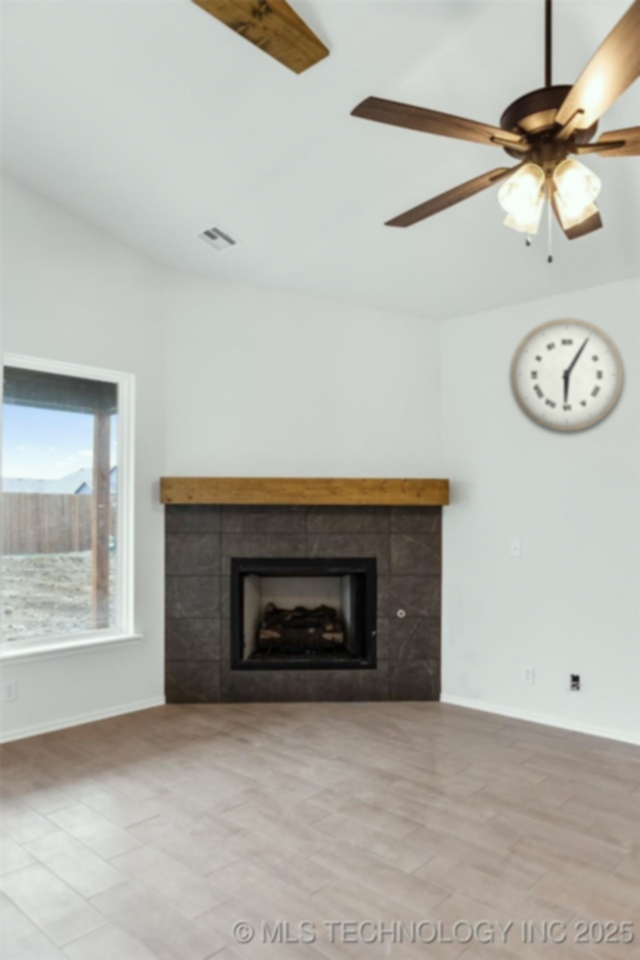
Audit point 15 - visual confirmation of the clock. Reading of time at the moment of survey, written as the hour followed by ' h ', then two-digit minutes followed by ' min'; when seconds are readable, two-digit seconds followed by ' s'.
6 h 05 min
